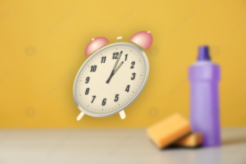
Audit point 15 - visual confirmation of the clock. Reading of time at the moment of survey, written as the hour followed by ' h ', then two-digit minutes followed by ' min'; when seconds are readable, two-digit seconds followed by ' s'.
1 h 02 min
